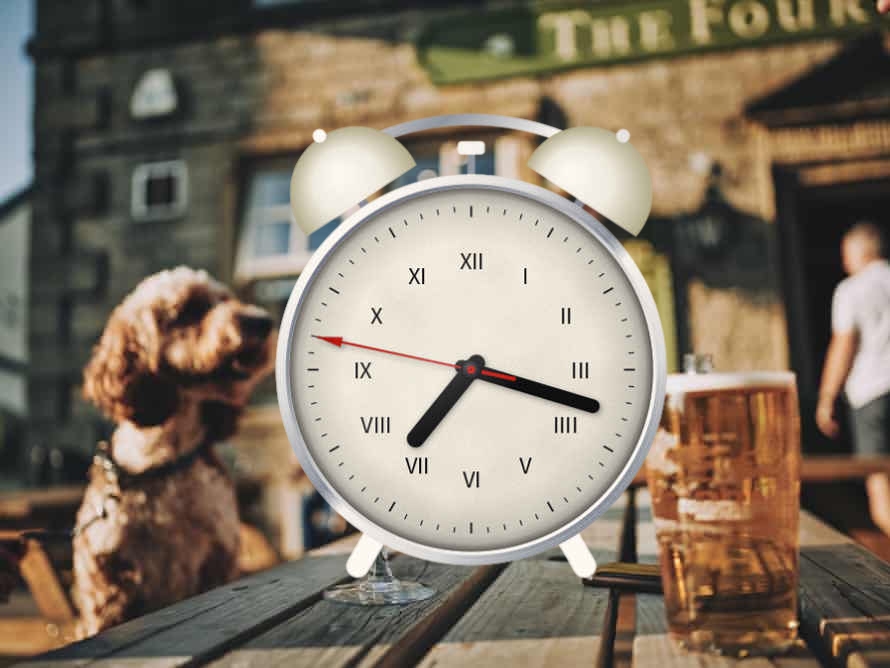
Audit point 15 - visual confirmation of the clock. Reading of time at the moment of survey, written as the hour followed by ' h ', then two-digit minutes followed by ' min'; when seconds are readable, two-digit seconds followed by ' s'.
7 h 17 min 47 s
